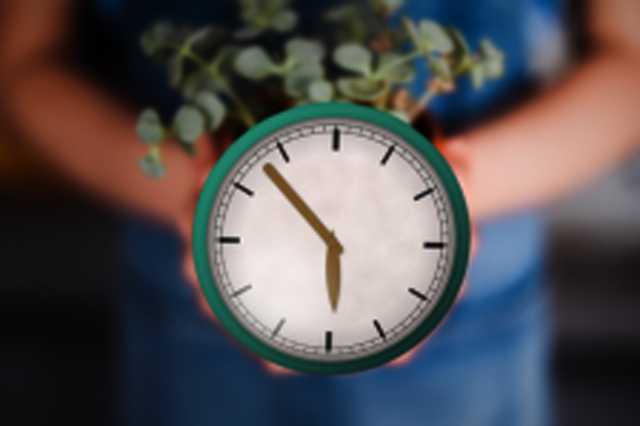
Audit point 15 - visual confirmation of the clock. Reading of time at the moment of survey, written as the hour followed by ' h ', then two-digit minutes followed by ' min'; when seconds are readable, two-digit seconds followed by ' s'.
5 h 53 min
